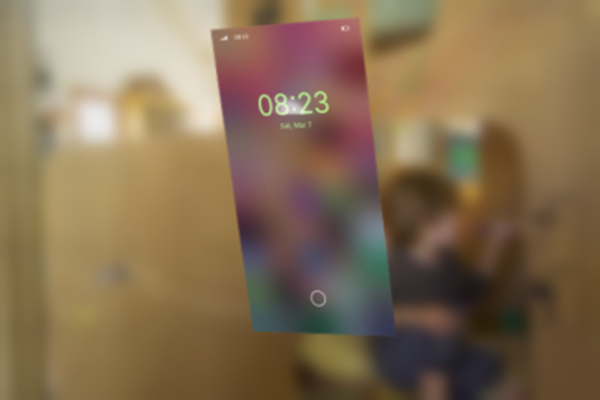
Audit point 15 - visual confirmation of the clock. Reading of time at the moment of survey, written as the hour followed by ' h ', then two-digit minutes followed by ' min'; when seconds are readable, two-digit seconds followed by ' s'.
8 h 23 min
